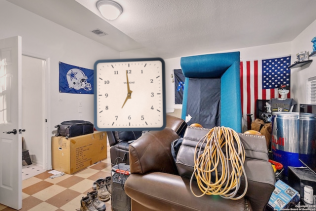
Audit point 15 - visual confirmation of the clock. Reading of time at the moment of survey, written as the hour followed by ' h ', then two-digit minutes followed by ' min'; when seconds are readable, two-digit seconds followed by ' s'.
6 h 59 min
